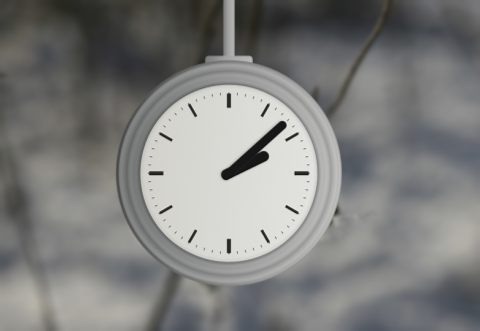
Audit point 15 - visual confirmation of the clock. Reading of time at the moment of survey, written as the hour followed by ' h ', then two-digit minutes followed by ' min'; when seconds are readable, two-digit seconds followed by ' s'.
2 h 08 min
